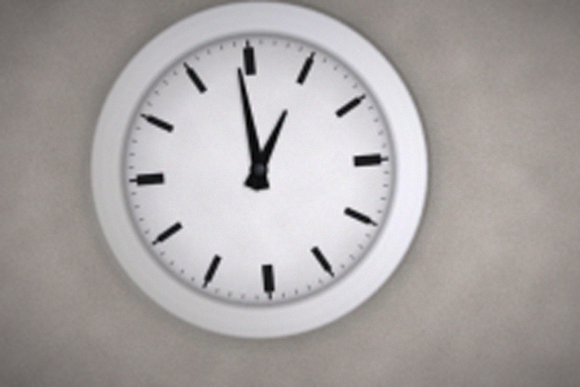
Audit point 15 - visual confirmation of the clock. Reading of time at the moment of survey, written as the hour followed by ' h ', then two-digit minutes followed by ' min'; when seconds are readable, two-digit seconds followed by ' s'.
12 h 59 min
